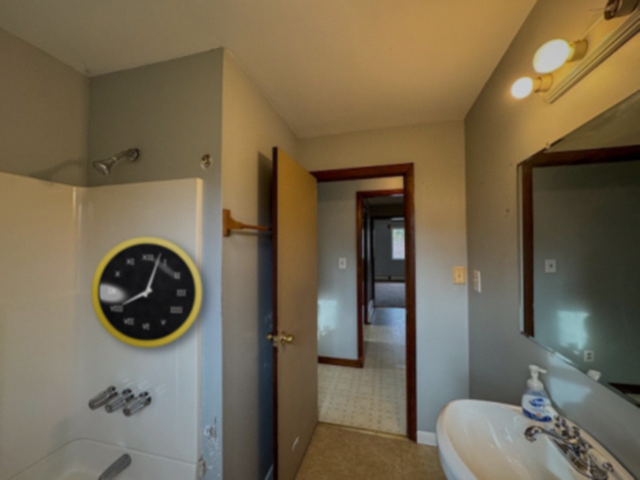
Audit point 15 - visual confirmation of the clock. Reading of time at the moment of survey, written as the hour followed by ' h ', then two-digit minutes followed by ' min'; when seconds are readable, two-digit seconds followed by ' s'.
8 h 03 min
